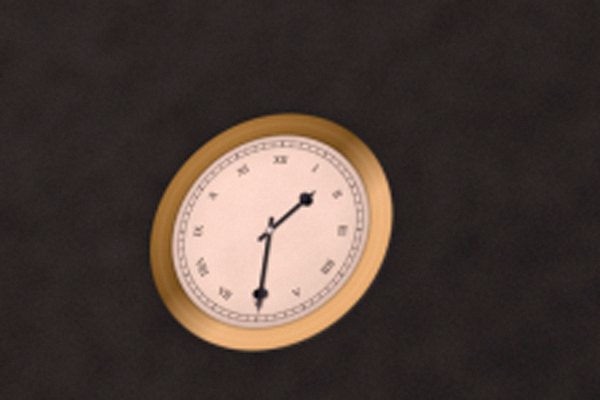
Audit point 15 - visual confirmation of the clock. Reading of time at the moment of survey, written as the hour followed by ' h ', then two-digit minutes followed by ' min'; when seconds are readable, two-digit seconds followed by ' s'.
1 h 30 min
